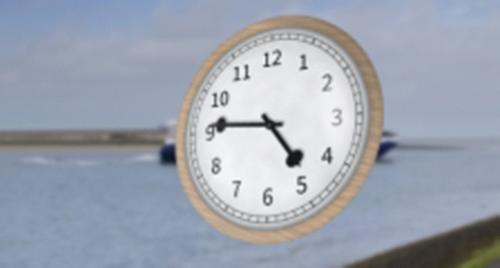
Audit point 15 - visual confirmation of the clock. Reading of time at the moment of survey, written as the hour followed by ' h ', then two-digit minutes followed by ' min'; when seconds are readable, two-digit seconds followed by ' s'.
4 h 46 min
